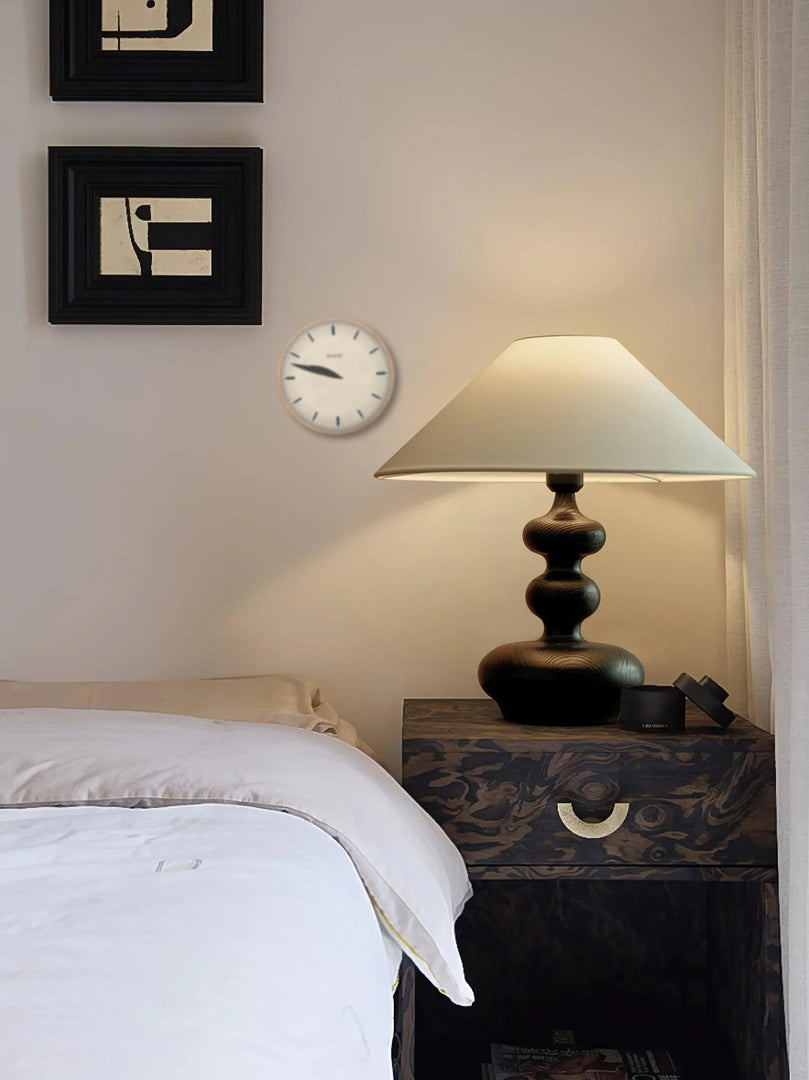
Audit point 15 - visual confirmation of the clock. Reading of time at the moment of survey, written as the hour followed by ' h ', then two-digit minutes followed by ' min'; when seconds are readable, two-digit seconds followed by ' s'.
9 h 48 min
